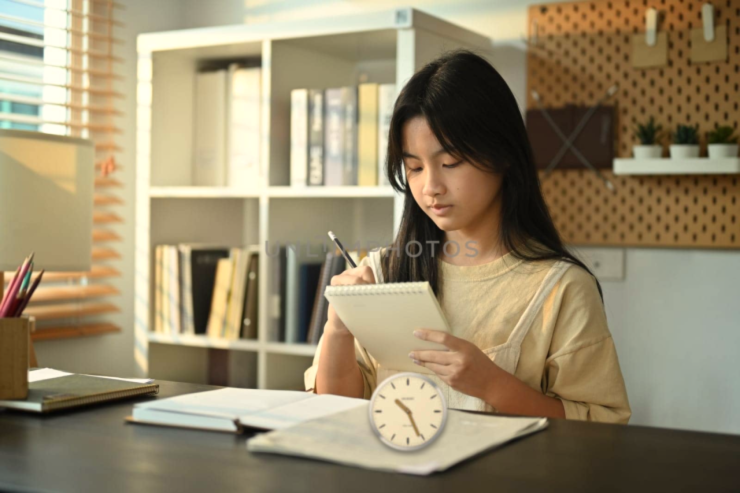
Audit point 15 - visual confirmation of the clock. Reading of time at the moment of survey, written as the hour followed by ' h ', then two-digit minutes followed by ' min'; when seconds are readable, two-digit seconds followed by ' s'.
10 h 26 min
